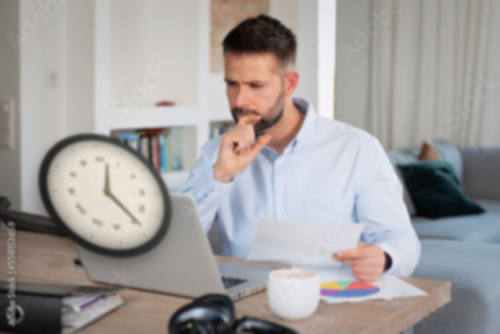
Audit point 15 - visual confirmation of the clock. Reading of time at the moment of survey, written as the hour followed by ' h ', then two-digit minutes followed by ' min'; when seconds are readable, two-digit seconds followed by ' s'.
12 h 24 min
